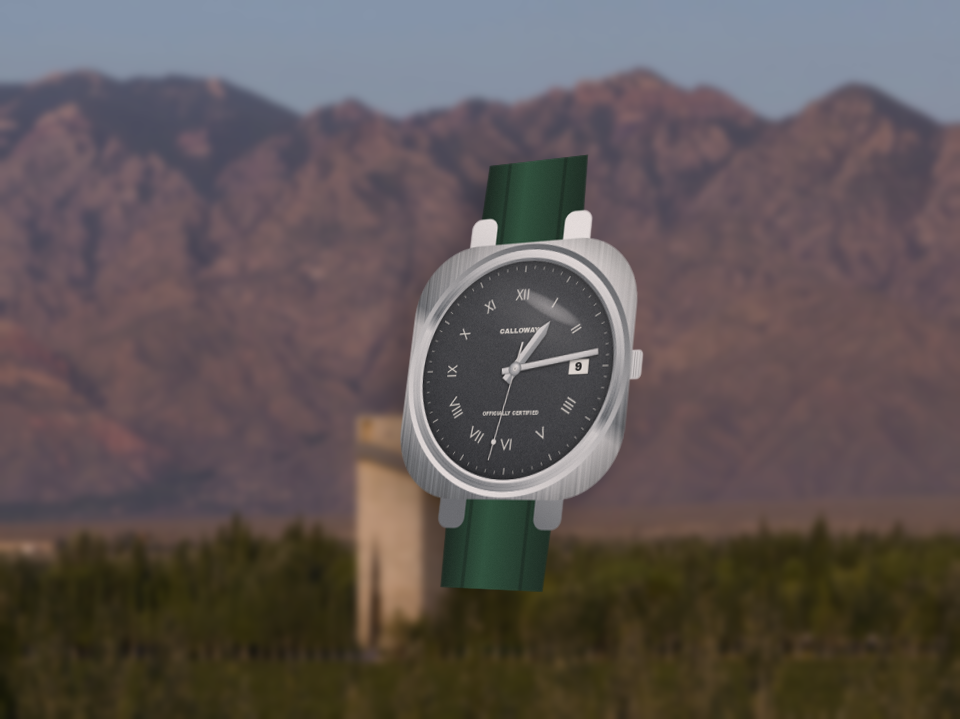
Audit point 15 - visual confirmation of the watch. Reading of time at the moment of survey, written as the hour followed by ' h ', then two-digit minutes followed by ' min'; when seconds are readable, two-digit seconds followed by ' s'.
1 h 13 min 32 s
